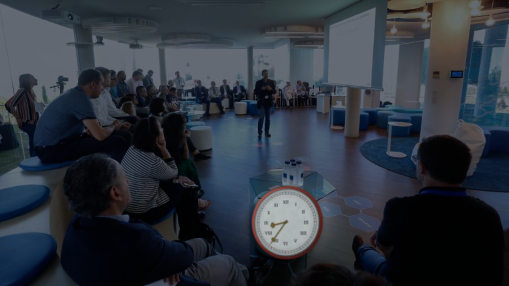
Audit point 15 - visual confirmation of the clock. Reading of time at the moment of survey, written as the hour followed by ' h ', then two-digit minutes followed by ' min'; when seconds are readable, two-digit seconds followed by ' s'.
8 h 36 min
